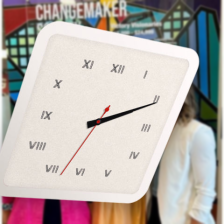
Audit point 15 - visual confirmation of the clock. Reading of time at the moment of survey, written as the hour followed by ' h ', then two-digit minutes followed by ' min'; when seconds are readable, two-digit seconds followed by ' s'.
2 h 10 min 33 s
